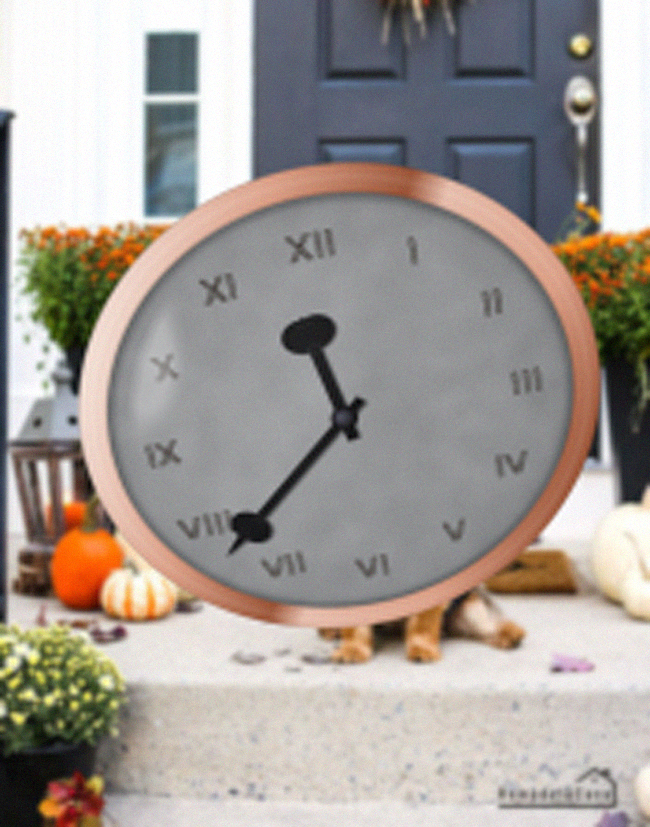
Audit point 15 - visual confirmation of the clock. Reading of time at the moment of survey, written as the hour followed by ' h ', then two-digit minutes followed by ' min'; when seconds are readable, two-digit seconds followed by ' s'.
11 h 38 min
